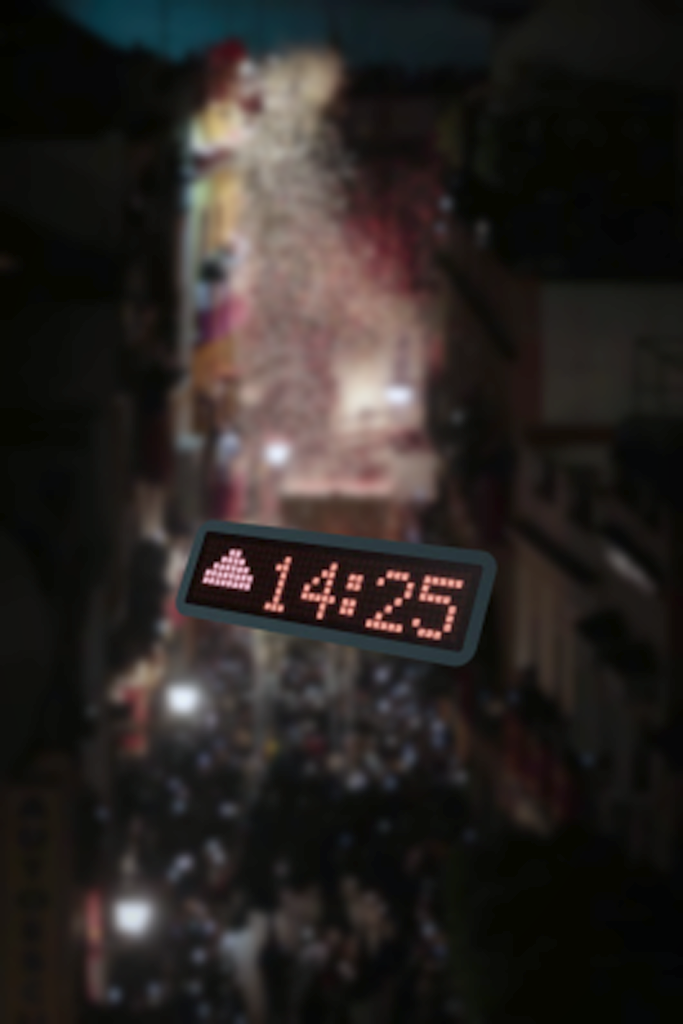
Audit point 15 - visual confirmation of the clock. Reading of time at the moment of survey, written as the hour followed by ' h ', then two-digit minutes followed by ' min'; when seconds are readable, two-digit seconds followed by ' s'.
14 h 25 min
